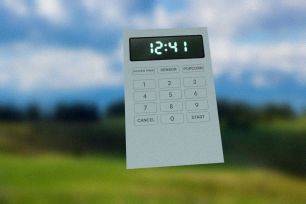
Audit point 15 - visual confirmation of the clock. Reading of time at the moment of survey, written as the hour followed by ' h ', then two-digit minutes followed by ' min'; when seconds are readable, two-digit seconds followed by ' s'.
12 h 41 min
